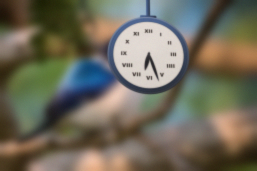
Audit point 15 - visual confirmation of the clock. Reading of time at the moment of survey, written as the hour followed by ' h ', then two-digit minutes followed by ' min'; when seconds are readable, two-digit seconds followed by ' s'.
6 h 27 min
